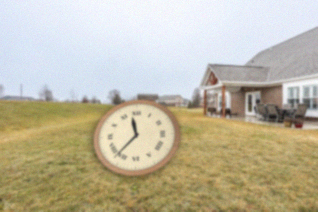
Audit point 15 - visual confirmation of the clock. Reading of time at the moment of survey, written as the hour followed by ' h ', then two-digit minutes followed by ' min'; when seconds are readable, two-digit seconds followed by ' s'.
11 h 37 min
